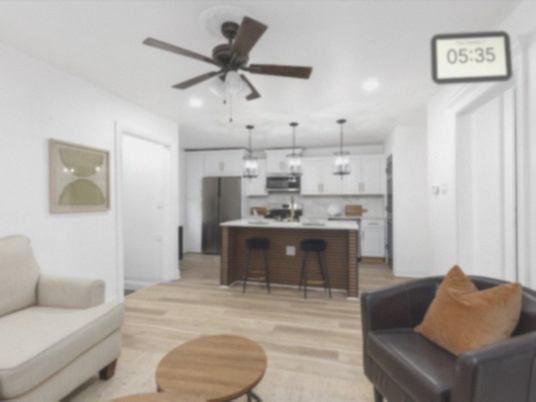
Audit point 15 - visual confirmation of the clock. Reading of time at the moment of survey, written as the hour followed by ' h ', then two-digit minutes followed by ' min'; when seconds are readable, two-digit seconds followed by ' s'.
5 h 35 min
